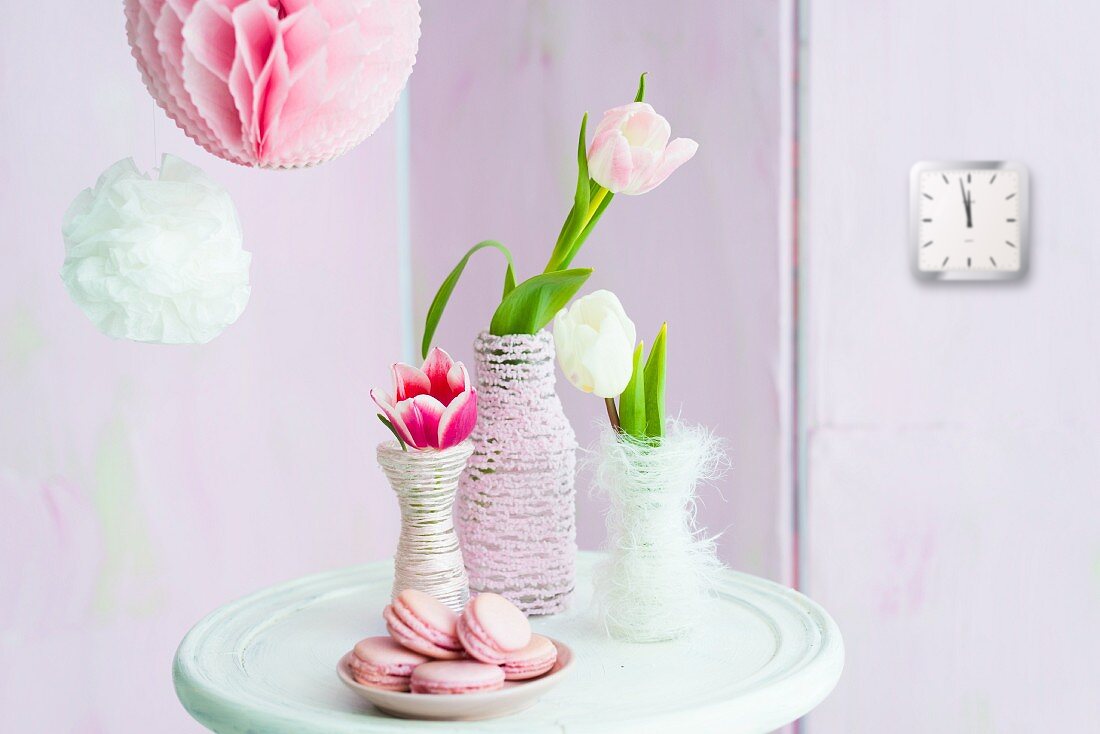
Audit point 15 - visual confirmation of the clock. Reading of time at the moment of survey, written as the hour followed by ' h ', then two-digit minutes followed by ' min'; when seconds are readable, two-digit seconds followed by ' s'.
11 h 58 min
